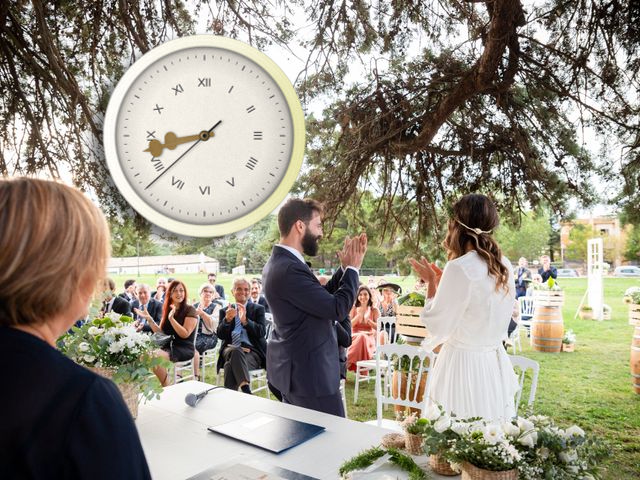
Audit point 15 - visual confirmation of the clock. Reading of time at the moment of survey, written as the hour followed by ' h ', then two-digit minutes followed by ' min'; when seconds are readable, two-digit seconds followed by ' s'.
8 h 42 min 38 s
